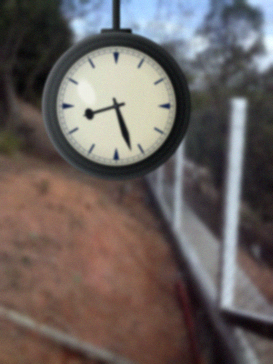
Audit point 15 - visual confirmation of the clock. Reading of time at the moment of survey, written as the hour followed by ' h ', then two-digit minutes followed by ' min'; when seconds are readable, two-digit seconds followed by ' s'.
8 h 27 min
